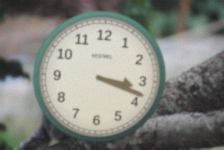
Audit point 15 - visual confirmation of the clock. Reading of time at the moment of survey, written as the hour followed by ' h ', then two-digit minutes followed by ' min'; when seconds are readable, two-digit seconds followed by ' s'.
3 h 18 min
